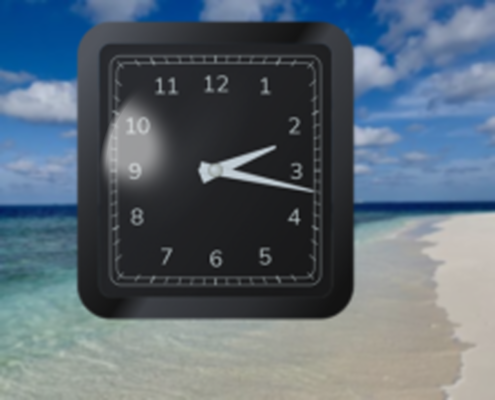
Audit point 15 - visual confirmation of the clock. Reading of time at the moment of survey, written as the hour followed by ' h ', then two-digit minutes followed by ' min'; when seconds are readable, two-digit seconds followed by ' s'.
2 h 17 min
